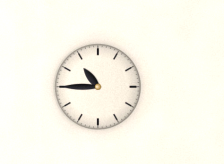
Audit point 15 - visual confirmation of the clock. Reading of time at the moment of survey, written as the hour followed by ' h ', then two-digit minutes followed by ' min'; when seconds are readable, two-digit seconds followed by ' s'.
10 h 45 min
